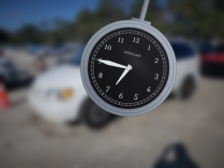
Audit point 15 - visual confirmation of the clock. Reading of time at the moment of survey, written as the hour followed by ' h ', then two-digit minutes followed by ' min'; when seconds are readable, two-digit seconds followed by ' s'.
6 h 45 min
